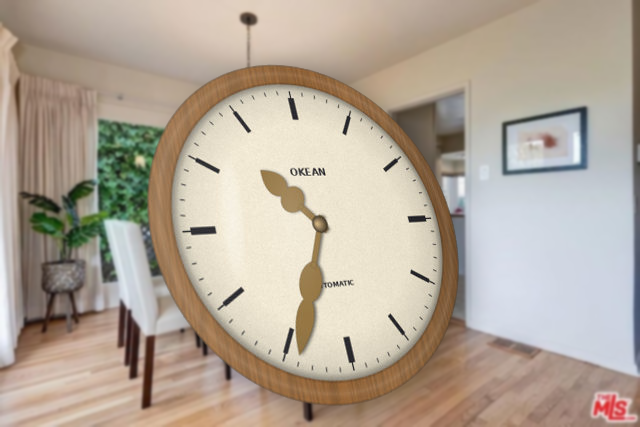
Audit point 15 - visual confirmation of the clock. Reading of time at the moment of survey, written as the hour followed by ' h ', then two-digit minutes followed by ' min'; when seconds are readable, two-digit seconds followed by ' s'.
10 h 34 min
